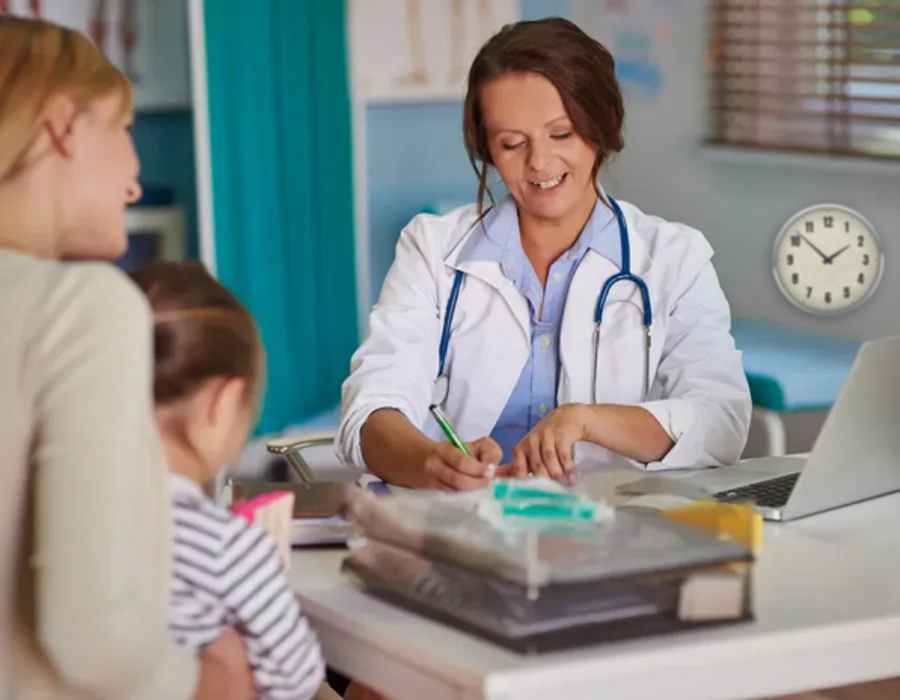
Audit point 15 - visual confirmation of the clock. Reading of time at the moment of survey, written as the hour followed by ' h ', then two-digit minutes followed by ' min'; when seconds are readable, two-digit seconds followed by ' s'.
1 h 52 min
